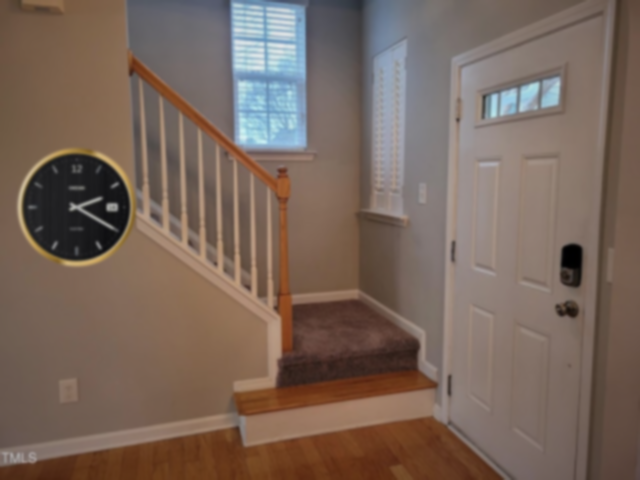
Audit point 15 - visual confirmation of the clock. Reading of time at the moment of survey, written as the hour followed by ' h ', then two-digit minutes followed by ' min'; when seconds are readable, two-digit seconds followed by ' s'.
2 h 20 min
